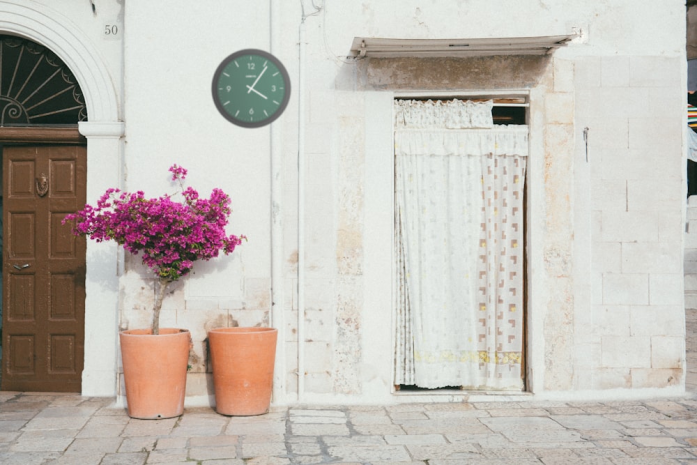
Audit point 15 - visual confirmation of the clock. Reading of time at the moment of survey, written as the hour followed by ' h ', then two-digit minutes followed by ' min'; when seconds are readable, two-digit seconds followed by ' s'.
4 h 06 min
